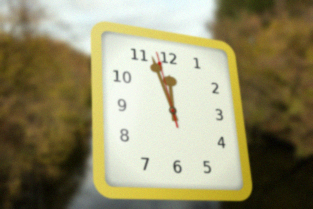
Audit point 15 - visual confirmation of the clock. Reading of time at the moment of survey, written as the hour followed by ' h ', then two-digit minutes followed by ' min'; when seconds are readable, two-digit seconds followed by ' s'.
11 h 56 min 58 s
